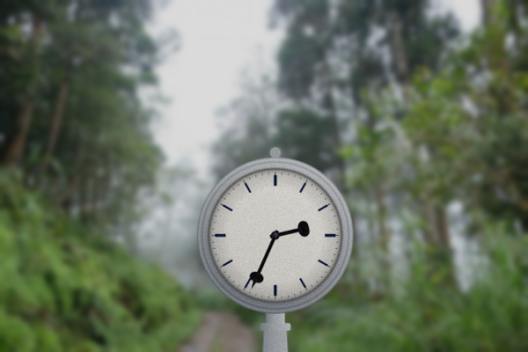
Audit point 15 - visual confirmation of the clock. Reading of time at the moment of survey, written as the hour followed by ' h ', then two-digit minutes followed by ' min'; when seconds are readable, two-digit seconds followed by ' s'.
2 h 34 min
